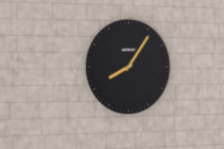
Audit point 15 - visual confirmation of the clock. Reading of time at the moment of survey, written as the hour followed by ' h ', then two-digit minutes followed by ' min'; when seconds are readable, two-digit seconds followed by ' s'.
8 h 06 min
